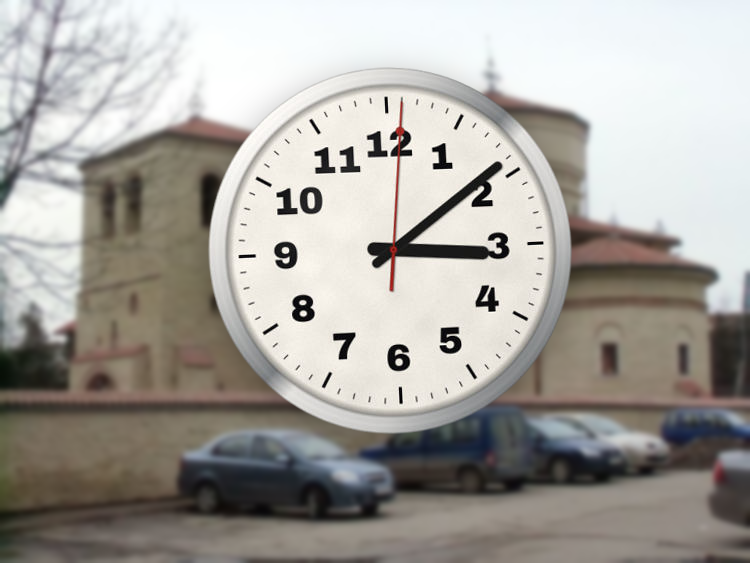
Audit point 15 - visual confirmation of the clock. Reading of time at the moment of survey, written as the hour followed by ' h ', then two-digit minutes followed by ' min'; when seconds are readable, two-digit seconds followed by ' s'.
3 h 09 min 01 s
